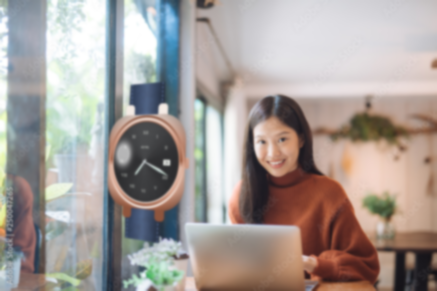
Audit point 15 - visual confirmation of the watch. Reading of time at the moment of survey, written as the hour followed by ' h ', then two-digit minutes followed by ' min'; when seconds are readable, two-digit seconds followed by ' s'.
7 h 19 min
